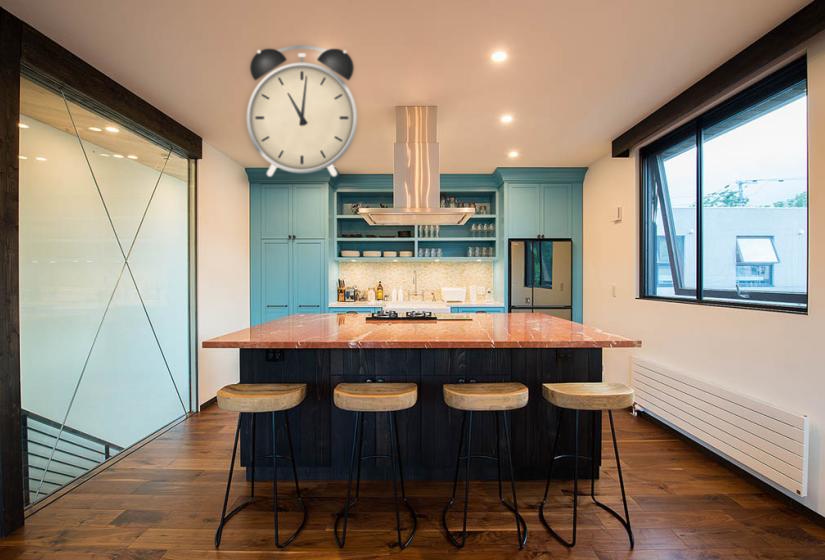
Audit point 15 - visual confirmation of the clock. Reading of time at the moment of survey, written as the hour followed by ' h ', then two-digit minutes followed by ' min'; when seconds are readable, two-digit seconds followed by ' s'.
11 h 01 min
